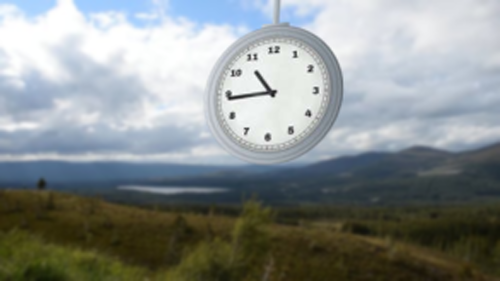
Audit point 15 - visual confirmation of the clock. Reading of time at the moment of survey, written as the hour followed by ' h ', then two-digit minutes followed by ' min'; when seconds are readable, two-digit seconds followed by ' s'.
10 h 44 min
